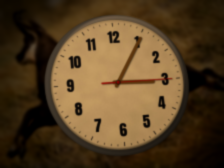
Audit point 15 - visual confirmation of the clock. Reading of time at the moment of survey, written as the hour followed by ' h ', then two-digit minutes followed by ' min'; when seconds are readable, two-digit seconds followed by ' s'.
3 h 05 min 15 s
